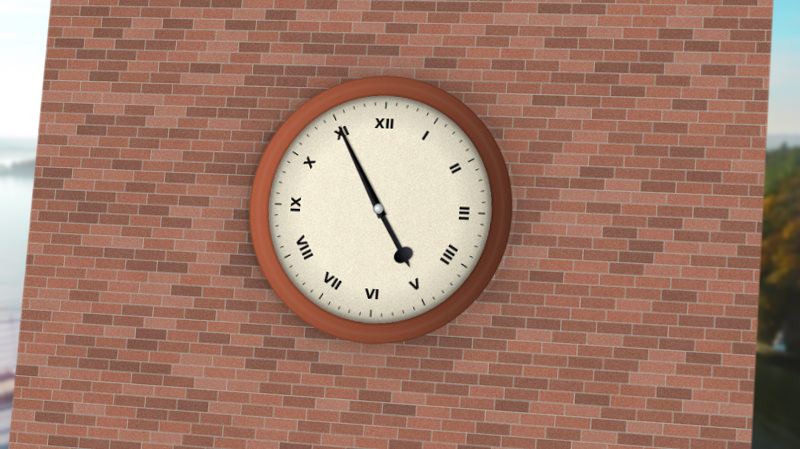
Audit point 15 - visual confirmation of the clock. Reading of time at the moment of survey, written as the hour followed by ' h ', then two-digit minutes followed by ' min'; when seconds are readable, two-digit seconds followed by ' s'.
4 h 55 min
